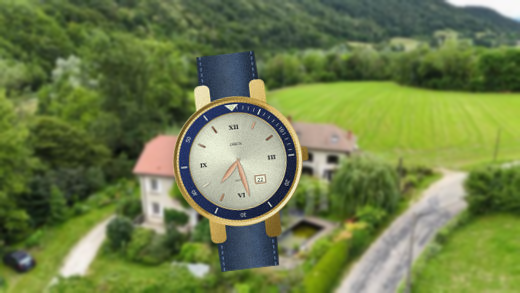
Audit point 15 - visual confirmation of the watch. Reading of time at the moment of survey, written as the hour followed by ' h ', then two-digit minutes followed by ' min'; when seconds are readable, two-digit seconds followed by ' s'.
7 h 28 min
